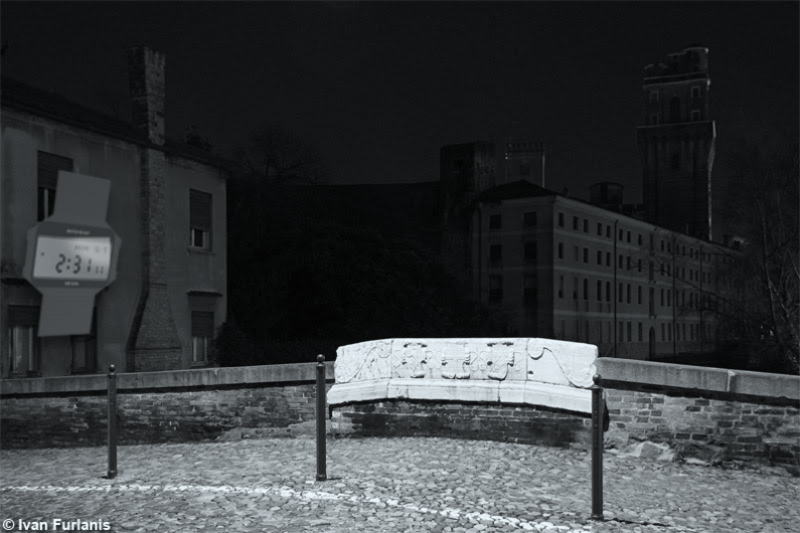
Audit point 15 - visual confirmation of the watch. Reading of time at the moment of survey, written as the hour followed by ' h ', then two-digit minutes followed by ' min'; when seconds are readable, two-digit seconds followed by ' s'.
2 h 31 min
